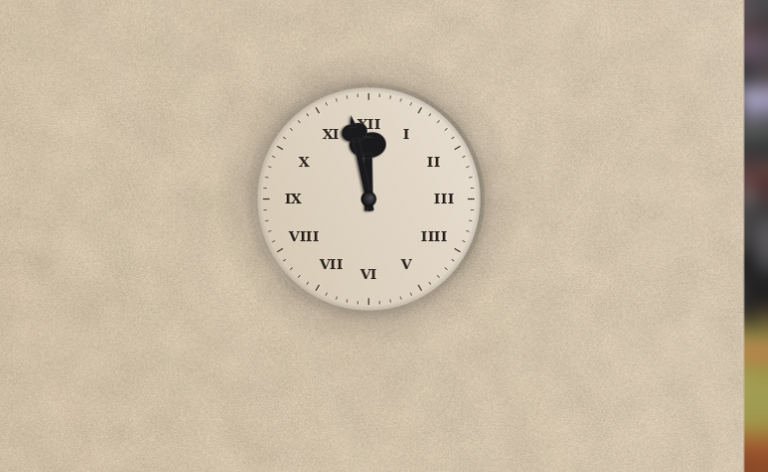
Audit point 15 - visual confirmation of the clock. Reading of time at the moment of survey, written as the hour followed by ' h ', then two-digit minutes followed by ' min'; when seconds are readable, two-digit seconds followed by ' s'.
11 h 58 min
